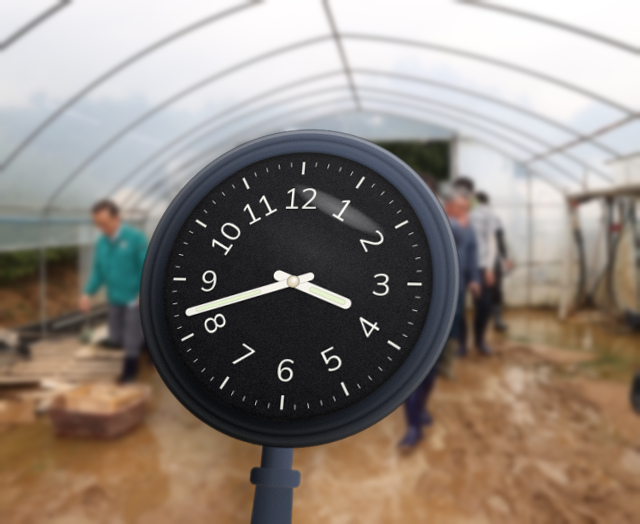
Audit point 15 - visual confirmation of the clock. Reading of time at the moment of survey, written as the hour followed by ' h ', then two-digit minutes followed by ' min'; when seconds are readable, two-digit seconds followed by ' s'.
3 h 42 min
